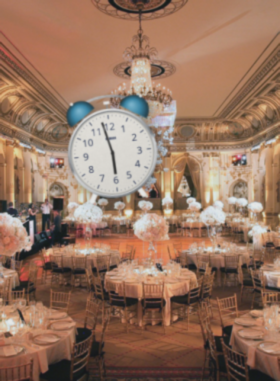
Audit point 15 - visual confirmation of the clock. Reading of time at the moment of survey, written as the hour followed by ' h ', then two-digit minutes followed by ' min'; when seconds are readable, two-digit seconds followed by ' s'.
5 h 58 min
